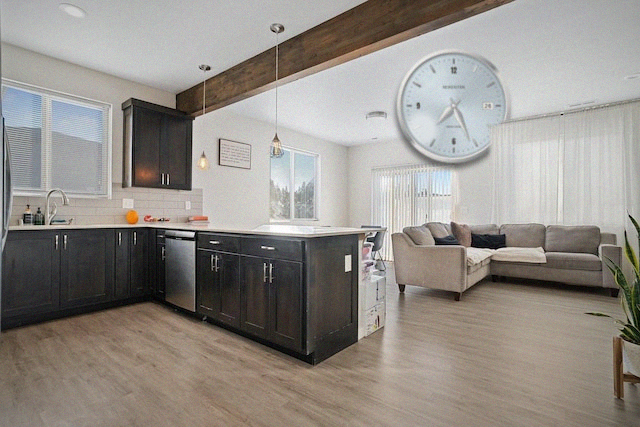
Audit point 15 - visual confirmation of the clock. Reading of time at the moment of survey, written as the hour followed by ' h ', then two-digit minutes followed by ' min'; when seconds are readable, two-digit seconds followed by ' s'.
7 h 26 min
